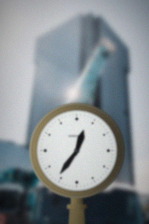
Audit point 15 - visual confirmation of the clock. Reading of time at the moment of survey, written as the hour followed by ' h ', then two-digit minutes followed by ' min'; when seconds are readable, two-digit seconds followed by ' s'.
12 h 36 min
